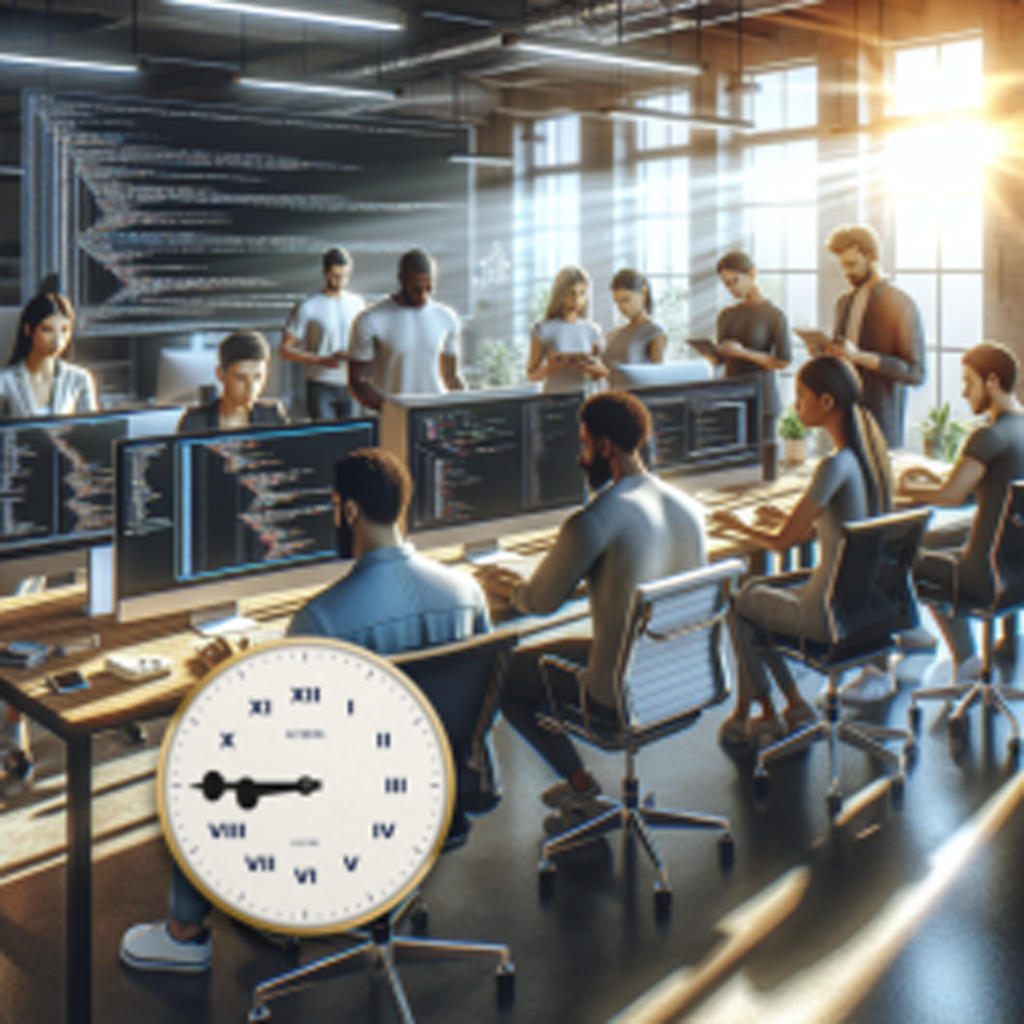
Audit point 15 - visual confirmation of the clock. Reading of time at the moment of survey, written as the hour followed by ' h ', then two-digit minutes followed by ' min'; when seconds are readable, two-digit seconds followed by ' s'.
8 h 45 min
